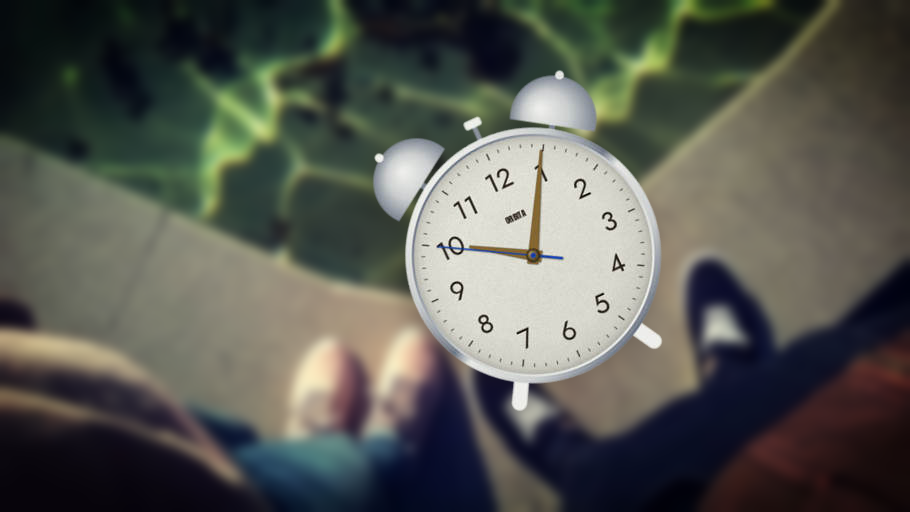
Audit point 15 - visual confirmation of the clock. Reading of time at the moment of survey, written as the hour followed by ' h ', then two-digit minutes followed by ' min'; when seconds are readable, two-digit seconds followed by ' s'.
10 h 04 min 50 s
